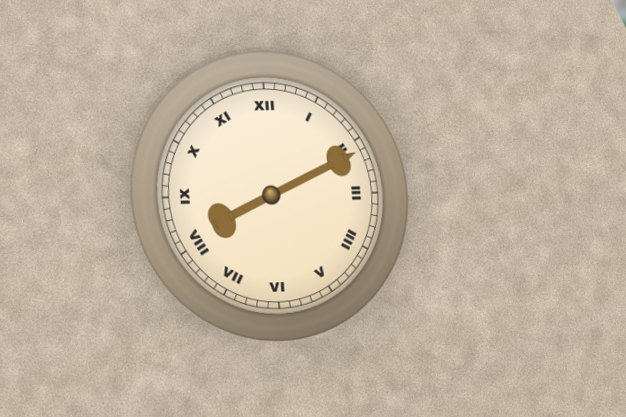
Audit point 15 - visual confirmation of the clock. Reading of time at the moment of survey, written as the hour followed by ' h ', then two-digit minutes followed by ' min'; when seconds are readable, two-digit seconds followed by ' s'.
8 h 11 min
